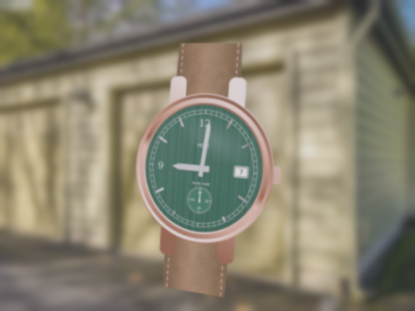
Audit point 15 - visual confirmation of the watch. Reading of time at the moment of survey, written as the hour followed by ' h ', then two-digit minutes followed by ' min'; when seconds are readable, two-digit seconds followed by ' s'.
9 h 01 min
